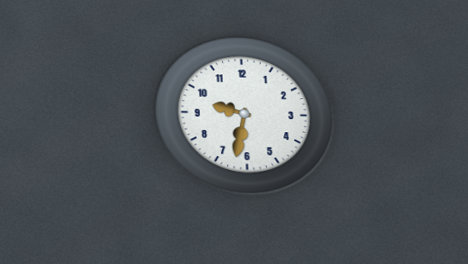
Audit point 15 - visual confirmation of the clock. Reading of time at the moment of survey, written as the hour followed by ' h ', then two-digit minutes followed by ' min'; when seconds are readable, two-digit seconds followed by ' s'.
9 h 32 min
